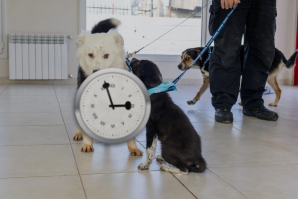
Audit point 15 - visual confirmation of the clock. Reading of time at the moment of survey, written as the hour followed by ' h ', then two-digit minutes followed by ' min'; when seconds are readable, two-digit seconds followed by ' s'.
2 h 57 min
